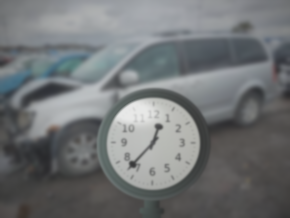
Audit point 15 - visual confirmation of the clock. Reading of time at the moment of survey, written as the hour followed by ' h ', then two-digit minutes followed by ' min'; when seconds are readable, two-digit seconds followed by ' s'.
12 h 37 min
